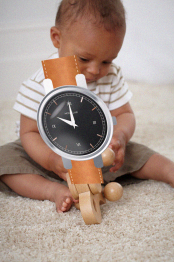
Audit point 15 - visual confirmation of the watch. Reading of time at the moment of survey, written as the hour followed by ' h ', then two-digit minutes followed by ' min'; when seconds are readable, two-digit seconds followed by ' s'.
10 h 00 min
